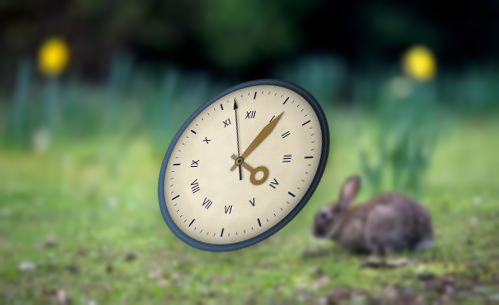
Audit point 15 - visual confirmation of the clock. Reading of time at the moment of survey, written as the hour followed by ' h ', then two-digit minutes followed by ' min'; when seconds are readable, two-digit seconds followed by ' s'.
4 h 05 min 57 s
